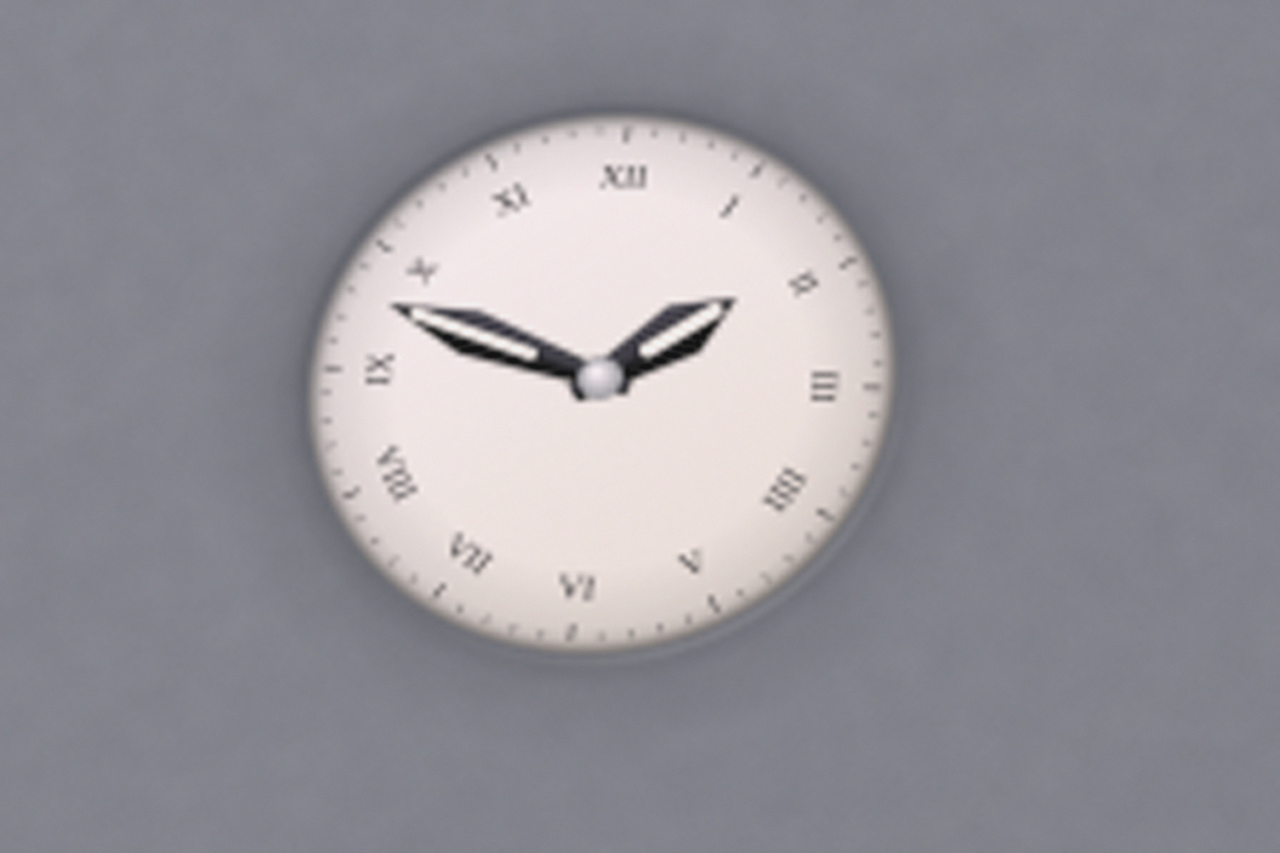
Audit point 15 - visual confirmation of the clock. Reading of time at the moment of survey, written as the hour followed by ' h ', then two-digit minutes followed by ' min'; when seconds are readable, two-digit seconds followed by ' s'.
1 h 48 min
